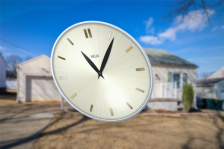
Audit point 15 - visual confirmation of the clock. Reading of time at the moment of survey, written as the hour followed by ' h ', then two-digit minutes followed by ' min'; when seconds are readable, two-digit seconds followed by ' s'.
11 h 06 min
